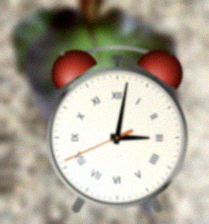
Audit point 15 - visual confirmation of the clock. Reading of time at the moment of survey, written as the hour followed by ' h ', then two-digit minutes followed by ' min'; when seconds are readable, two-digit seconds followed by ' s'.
3 h 01 min 41 s
